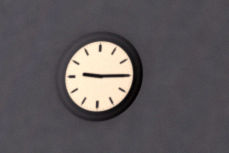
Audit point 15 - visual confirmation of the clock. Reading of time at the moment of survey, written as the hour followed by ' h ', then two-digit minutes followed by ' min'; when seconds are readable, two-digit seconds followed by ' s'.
9 h 15 min
